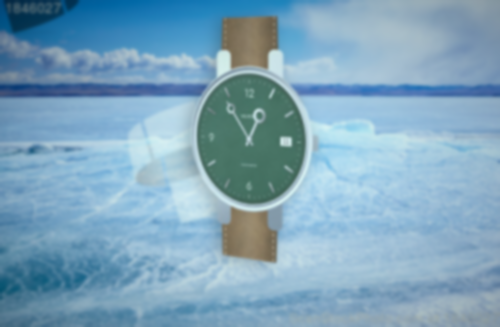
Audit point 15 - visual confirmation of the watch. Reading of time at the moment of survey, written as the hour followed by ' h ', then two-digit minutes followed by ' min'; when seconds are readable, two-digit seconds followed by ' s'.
12 h 54 min
